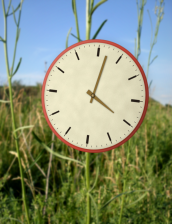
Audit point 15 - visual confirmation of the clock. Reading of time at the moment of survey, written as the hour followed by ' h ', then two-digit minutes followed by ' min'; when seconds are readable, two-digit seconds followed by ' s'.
4 h 02 min
